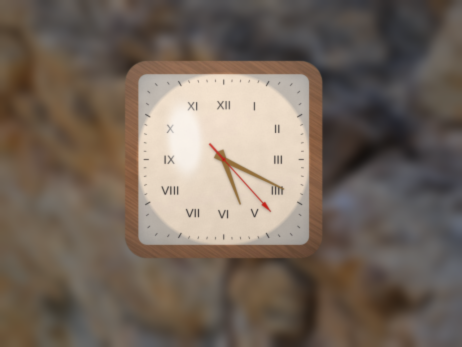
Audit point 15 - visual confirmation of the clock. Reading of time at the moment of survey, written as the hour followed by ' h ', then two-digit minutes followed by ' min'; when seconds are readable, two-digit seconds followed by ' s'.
5 h 19 min 23 s
